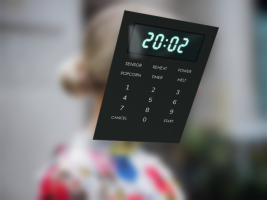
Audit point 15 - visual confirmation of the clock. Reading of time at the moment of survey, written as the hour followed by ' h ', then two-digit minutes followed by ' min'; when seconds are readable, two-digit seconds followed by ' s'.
20 h 02 min
